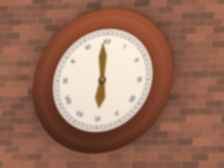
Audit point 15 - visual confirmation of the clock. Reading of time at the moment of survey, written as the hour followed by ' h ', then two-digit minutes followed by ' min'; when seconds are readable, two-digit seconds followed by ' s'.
5 h 59 min
